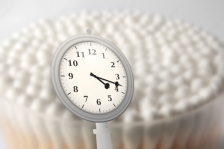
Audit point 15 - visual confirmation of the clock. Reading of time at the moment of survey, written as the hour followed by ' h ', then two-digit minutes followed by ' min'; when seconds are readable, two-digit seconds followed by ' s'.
4 h 18 min
